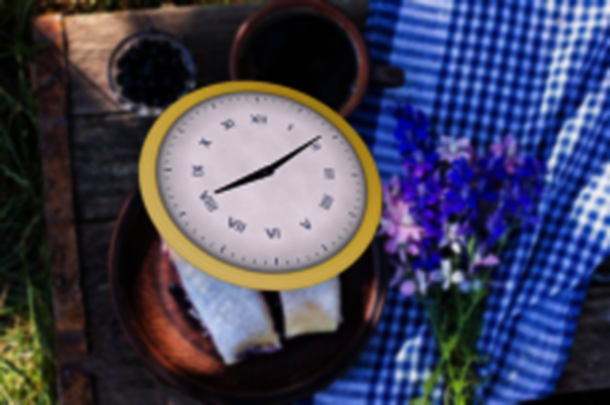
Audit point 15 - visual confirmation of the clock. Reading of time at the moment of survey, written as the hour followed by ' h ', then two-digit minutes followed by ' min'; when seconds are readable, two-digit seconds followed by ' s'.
8 h 09 min
